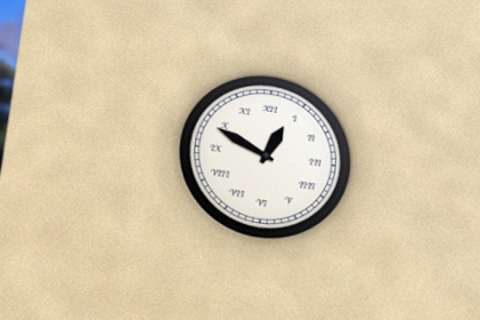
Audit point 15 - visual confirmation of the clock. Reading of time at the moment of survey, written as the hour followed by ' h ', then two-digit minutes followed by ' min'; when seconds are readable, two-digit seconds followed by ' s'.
12 h 49 min
